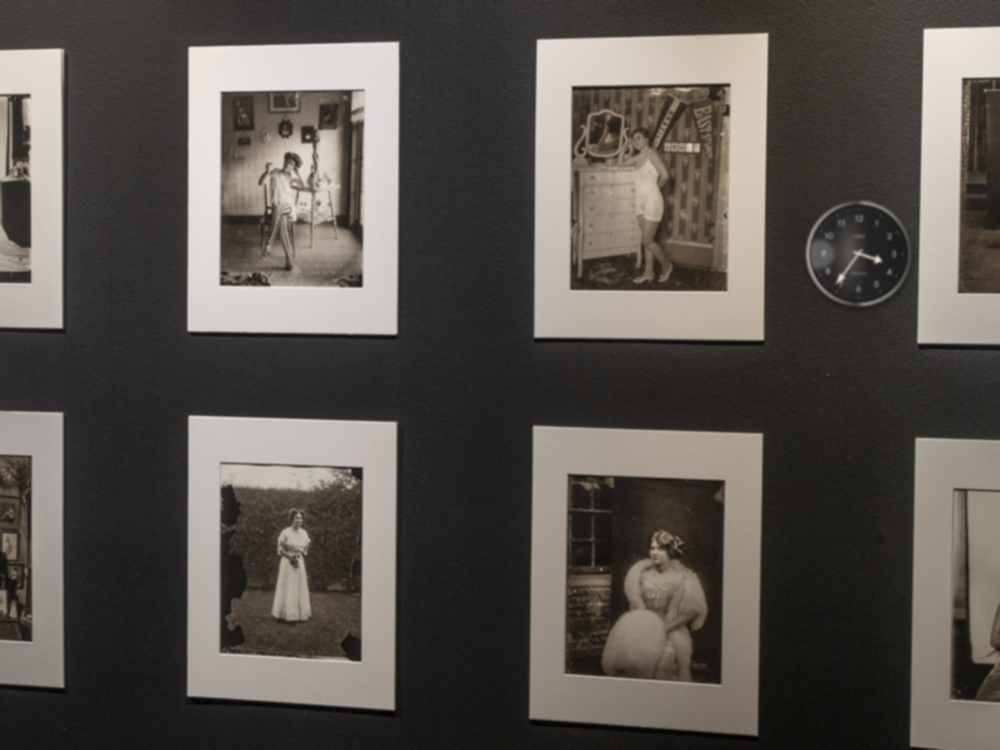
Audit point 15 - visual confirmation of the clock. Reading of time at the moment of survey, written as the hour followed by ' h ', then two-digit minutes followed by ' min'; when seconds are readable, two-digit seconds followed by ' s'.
3 h 36 min
